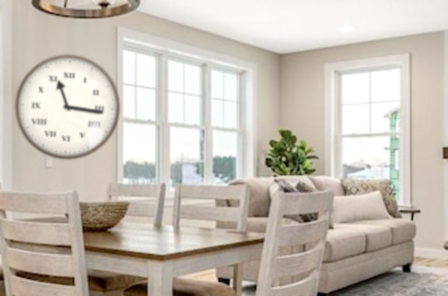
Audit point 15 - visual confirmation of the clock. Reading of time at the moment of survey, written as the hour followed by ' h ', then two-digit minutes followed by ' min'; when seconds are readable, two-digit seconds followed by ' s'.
11 h 16 min
